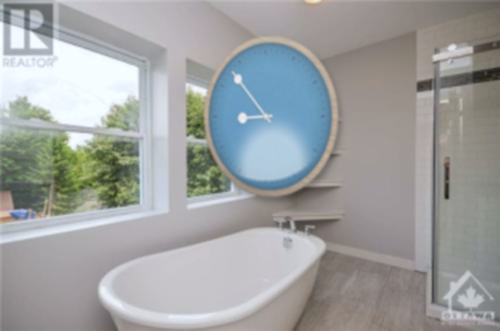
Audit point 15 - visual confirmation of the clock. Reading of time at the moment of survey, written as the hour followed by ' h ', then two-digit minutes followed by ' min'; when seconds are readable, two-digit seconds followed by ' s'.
8 h 53 min
